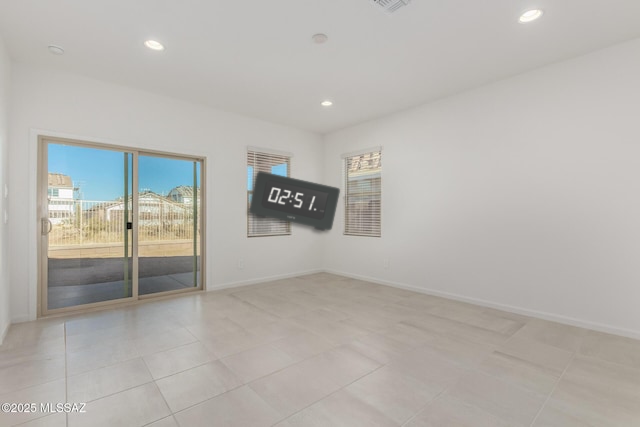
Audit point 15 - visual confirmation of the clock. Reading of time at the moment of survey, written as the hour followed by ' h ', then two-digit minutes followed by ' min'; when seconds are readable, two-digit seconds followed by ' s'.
2 h 51 min
